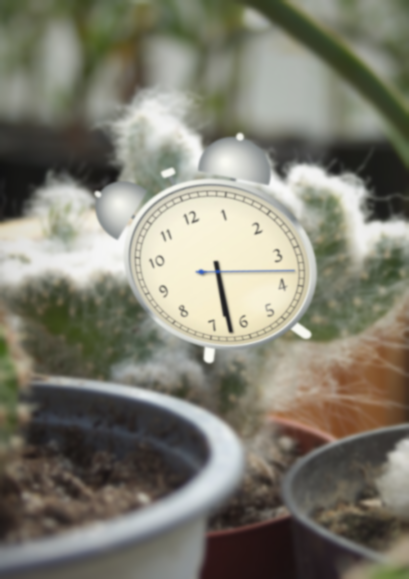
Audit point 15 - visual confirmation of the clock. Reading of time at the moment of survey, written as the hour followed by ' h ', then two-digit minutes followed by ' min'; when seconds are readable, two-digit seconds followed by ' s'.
6 h 32 min 18 s
